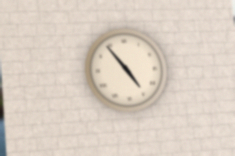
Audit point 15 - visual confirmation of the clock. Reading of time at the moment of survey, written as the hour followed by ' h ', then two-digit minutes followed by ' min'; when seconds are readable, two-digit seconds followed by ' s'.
4 h 54 min
